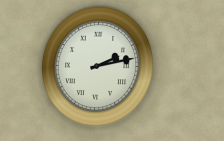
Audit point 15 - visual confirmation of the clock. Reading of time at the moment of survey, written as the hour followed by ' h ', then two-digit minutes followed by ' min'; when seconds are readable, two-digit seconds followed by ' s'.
2 h 13 min
